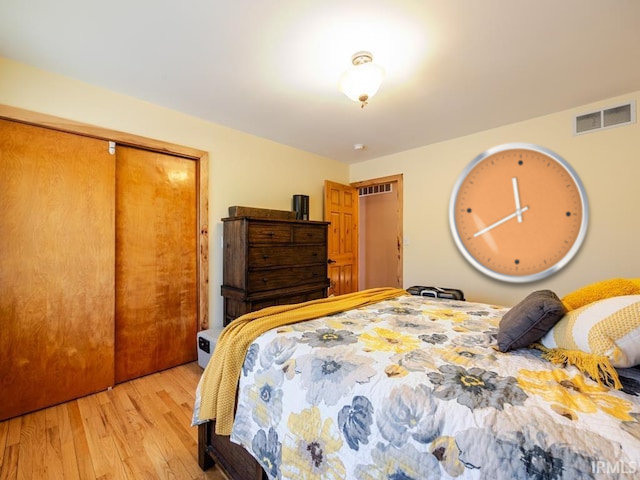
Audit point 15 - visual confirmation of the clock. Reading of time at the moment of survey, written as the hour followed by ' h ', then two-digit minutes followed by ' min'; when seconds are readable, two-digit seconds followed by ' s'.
11 h 40 min
